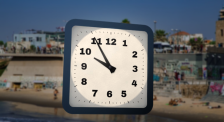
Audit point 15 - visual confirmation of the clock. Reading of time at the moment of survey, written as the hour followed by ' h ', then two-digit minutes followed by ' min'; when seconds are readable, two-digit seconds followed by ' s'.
9 h 55 min
